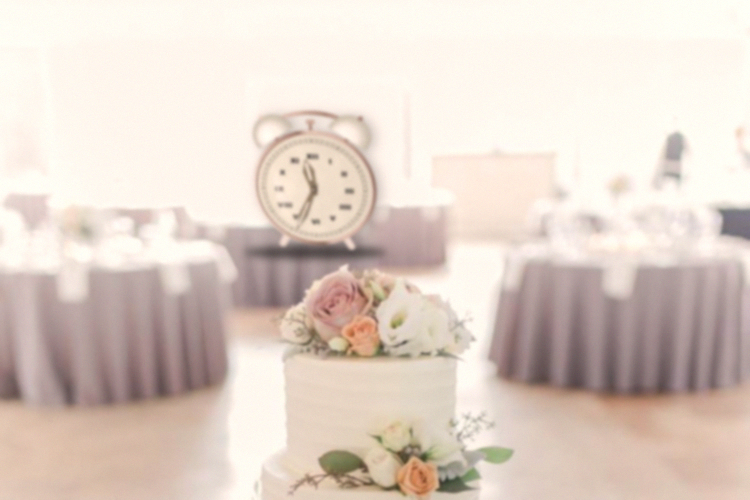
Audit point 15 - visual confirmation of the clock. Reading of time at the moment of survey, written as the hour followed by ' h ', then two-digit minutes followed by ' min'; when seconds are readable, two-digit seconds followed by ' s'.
11 h 34 min
